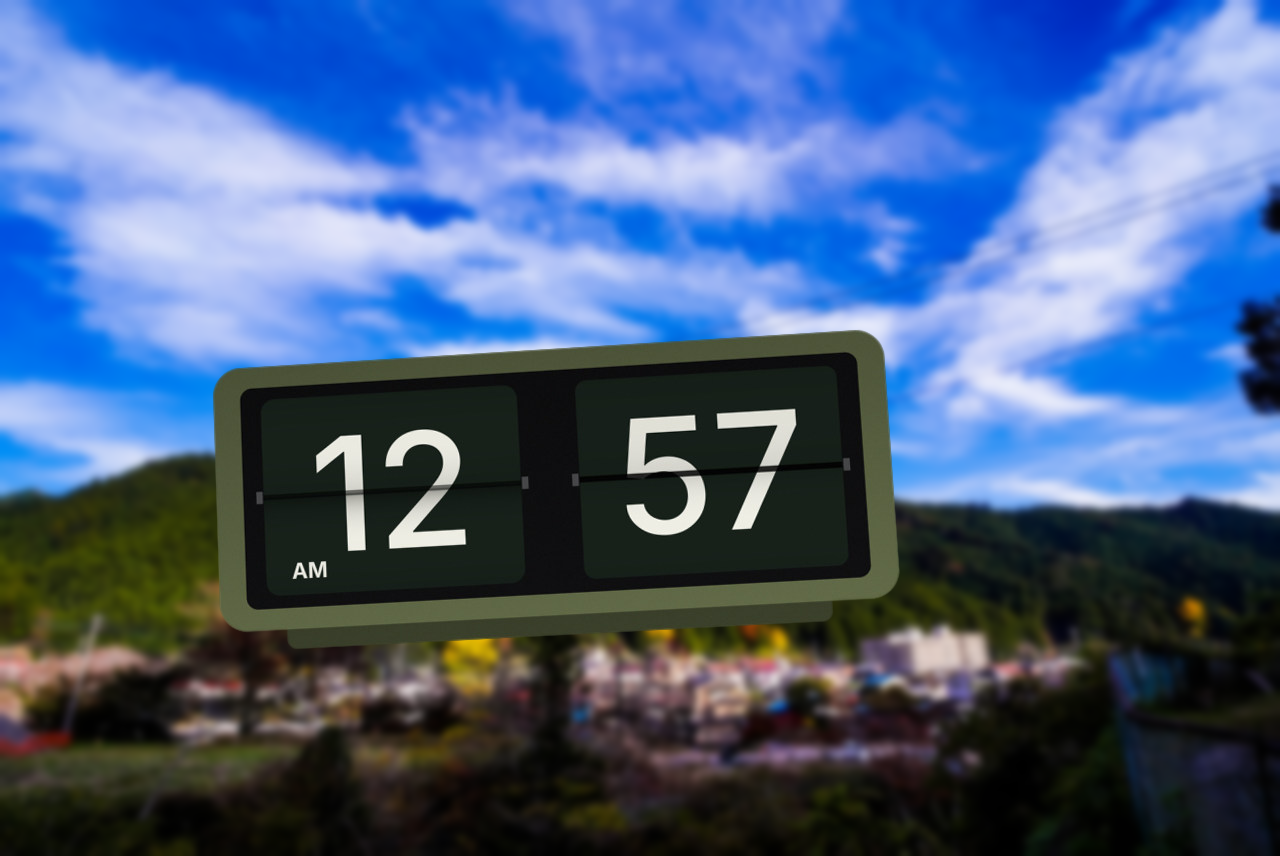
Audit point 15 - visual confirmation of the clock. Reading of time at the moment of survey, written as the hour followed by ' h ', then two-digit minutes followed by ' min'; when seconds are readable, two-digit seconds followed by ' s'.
12 h 57 min
